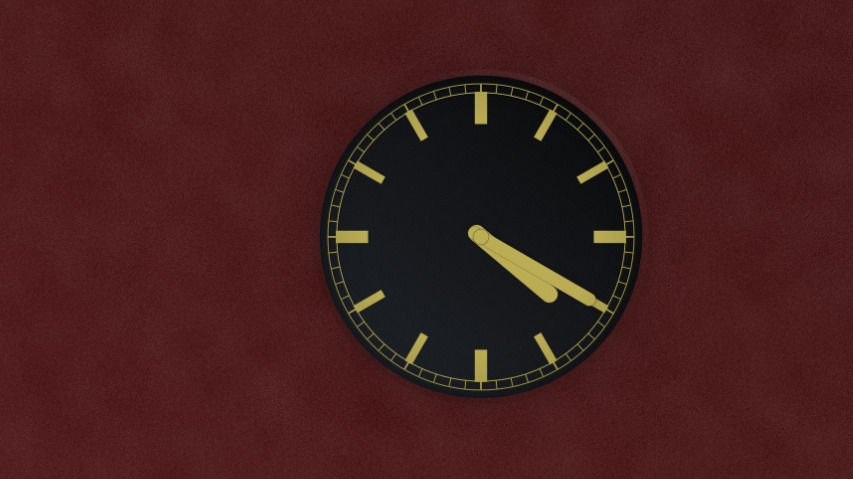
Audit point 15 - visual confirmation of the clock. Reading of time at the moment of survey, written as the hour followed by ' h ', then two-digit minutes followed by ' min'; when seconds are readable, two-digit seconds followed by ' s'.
4 h 20 min
